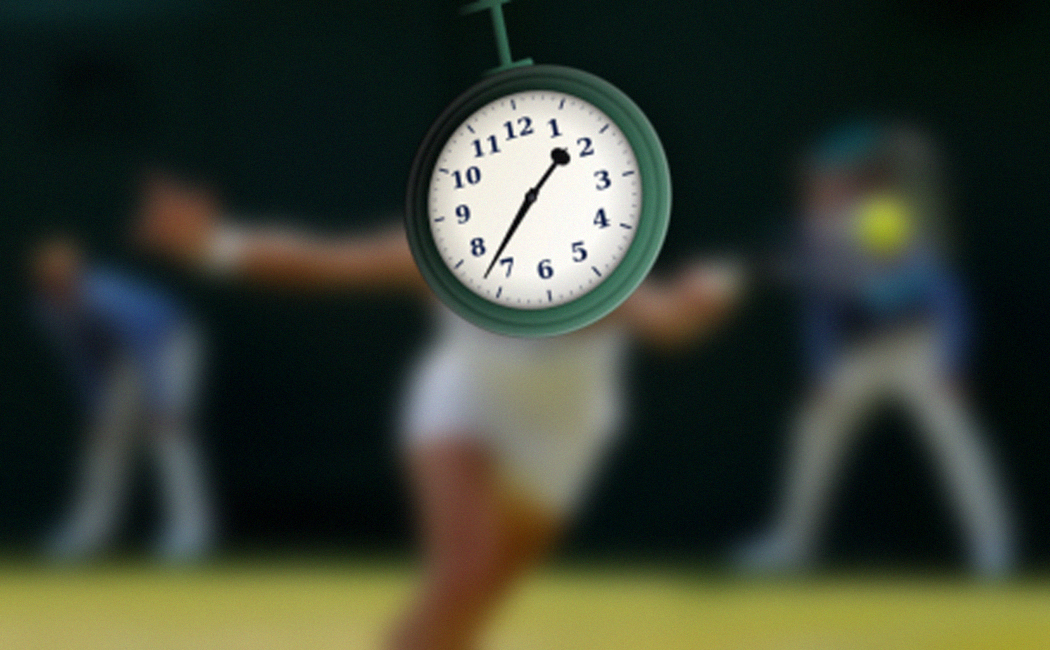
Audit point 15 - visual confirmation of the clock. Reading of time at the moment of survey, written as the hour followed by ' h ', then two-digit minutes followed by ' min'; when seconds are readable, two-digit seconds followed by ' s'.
1 h 37 min
